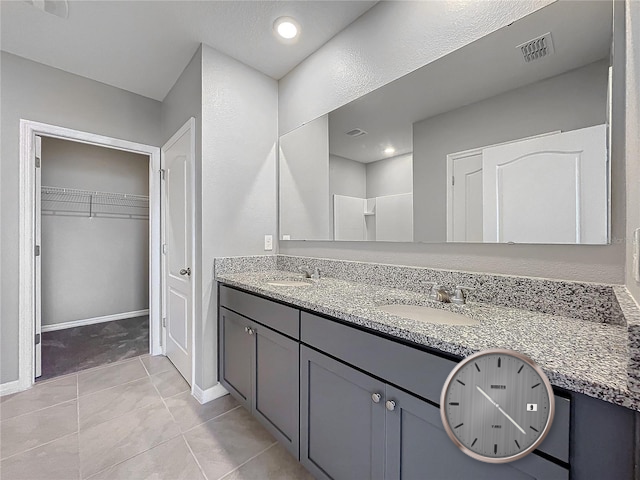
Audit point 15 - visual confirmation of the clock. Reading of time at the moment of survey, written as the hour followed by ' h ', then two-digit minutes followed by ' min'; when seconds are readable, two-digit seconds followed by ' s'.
10 h 22 min
